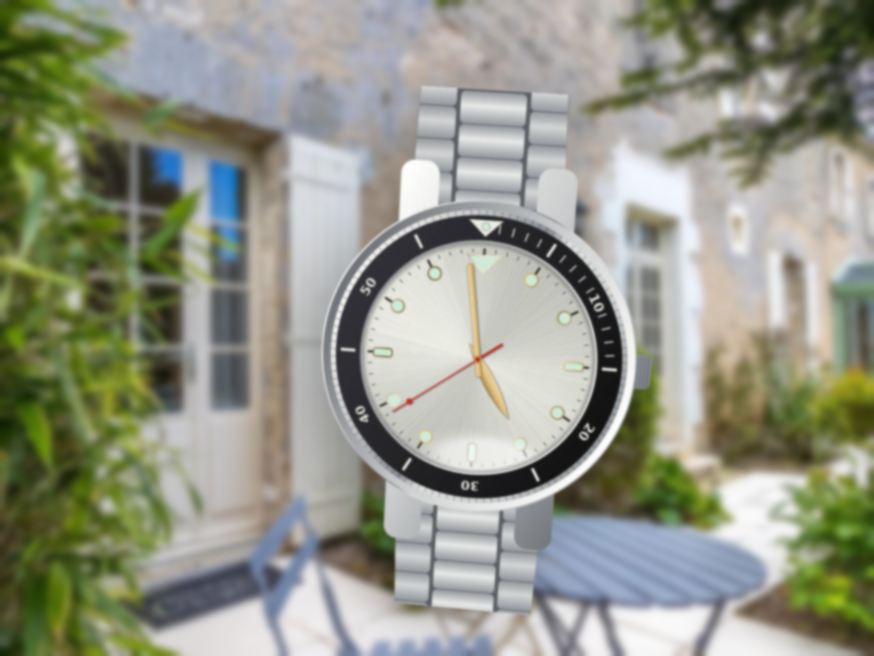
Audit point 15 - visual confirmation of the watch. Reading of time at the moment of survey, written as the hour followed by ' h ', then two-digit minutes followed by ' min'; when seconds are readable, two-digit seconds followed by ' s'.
4 h 58 min 39 s
